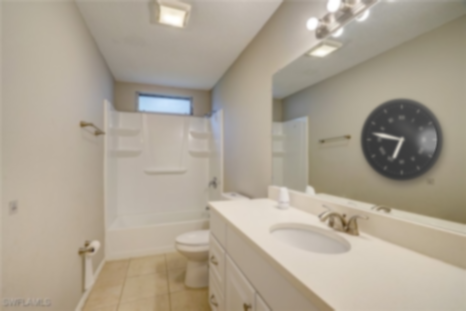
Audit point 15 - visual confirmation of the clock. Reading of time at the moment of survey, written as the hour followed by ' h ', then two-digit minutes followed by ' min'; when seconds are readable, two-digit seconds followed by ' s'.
6 h 47 min
